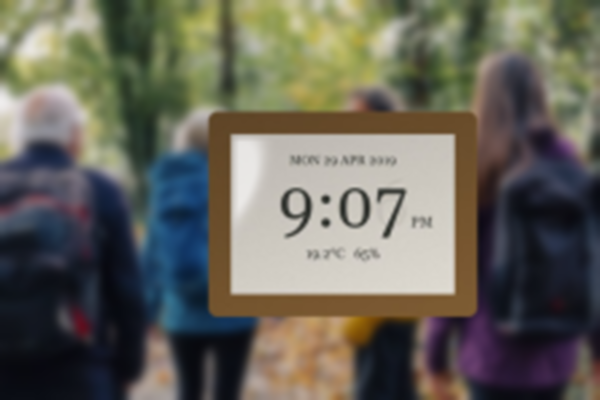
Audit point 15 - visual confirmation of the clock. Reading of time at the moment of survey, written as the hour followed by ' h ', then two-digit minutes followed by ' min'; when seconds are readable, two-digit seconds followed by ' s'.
9 h 07 min
